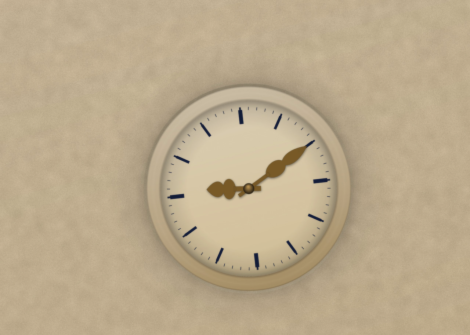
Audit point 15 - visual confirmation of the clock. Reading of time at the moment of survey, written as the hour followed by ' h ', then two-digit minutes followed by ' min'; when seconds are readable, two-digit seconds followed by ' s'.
9 h 10 min
